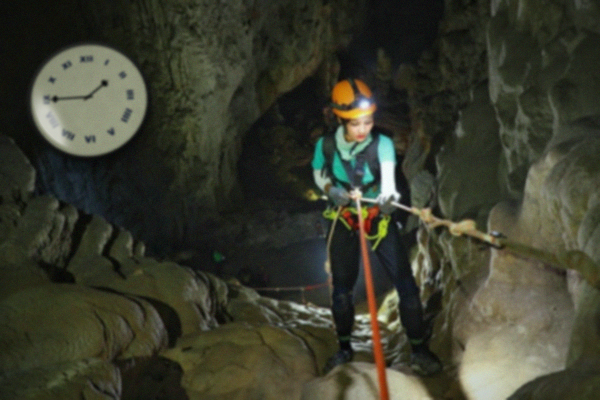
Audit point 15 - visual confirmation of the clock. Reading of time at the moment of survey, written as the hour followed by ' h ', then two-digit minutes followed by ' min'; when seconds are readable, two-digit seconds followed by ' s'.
1 h 45 min
